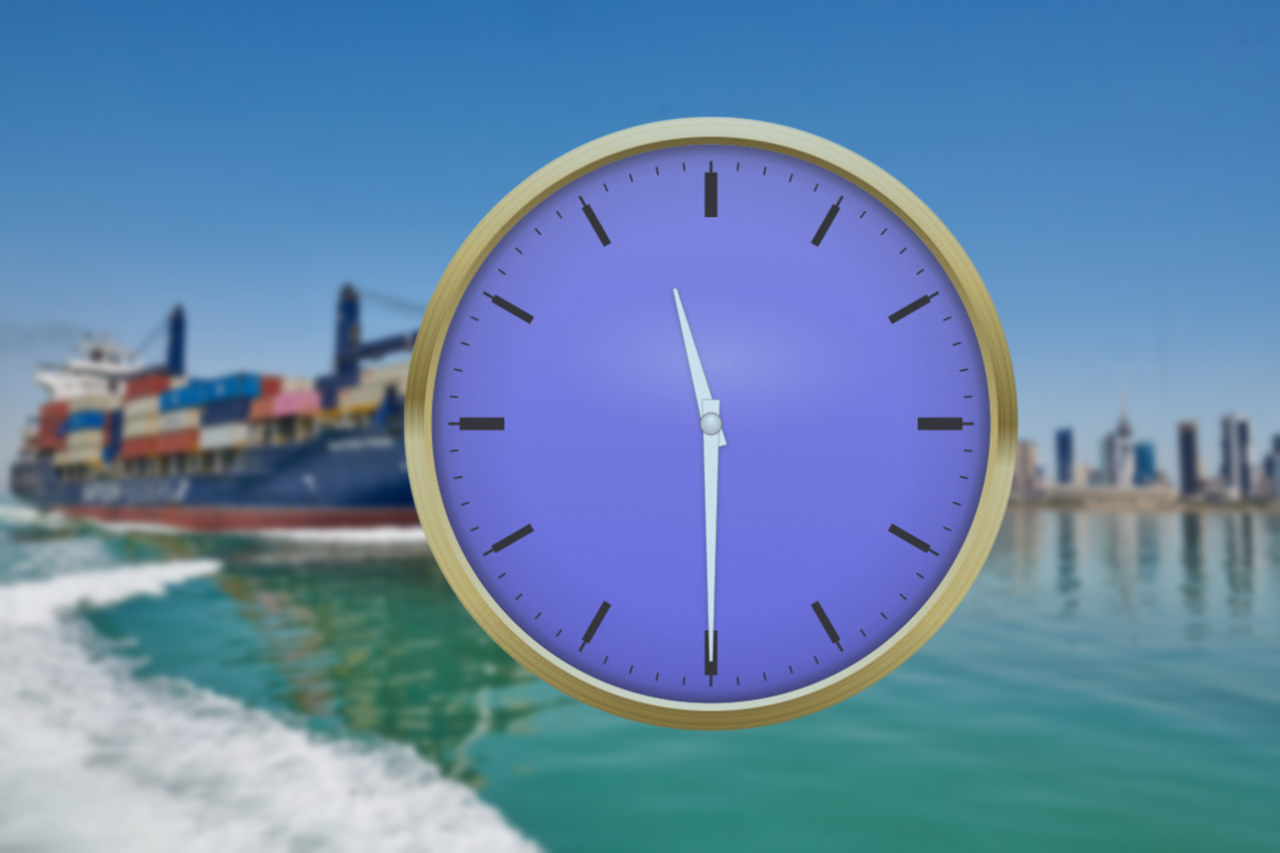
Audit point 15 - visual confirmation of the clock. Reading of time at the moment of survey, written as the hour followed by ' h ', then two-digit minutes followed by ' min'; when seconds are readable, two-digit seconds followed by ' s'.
11 h 30 min
